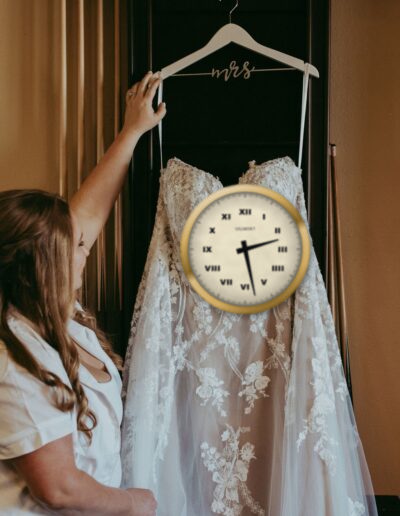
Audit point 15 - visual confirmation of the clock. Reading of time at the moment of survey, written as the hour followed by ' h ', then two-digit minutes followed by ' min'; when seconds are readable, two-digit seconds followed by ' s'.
2 h 28 min
